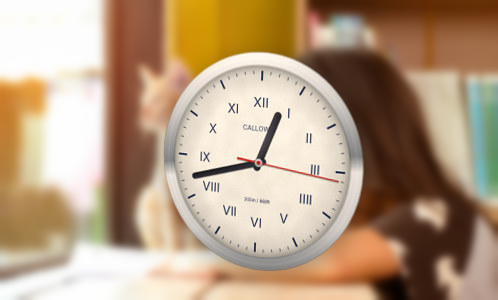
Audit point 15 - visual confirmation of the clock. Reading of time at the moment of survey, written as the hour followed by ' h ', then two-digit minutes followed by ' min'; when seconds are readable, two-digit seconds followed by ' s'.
12 h 42 min 16 s
